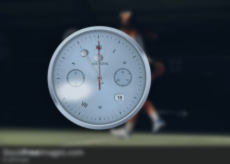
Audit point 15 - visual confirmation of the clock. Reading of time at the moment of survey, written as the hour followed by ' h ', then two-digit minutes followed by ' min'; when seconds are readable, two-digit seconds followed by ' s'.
11 h 55 min
